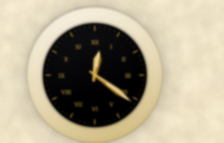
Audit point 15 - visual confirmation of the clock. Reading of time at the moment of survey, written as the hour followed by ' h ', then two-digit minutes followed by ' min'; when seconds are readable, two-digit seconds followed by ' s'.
12 h 21 min
